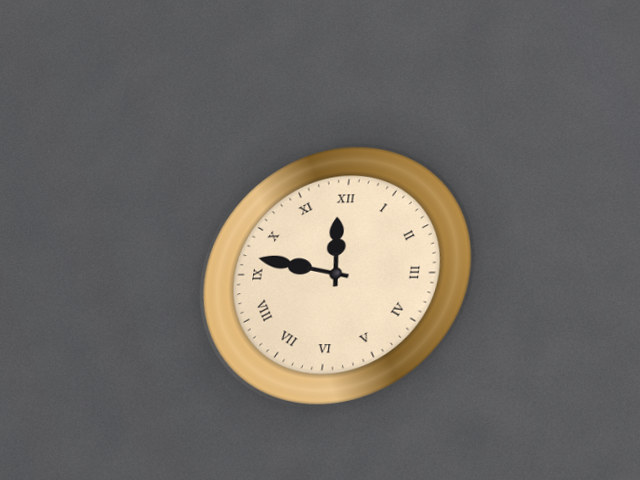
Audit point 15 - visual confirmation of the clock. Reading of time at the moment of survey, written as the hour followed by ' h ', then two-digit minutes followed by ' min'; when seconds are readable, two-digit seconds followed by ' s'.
11 h 47 min
